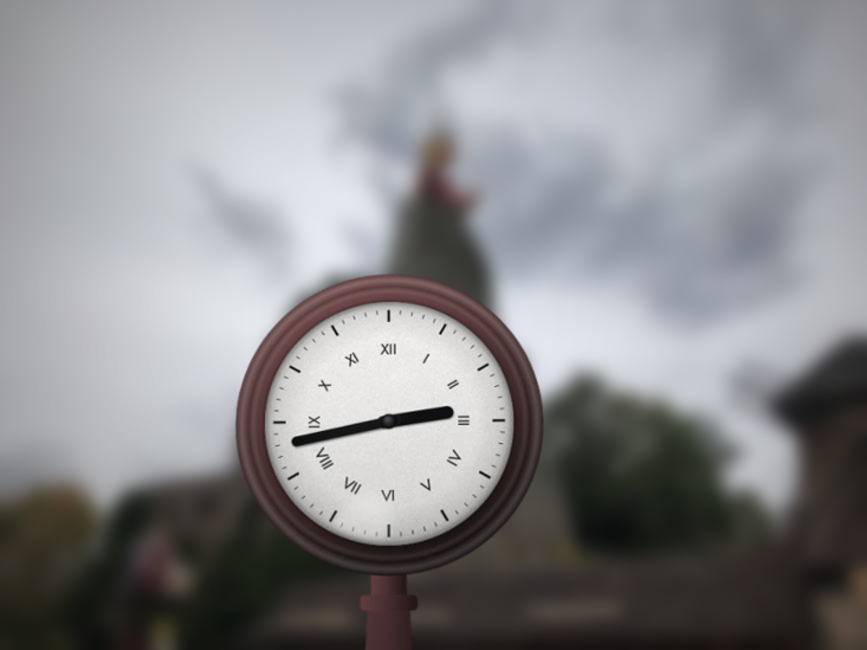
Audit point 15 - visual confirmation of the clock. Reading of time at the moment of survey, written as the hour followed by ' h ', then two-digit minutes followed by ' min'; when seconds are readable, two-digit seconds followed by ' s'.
2 h 43 min
